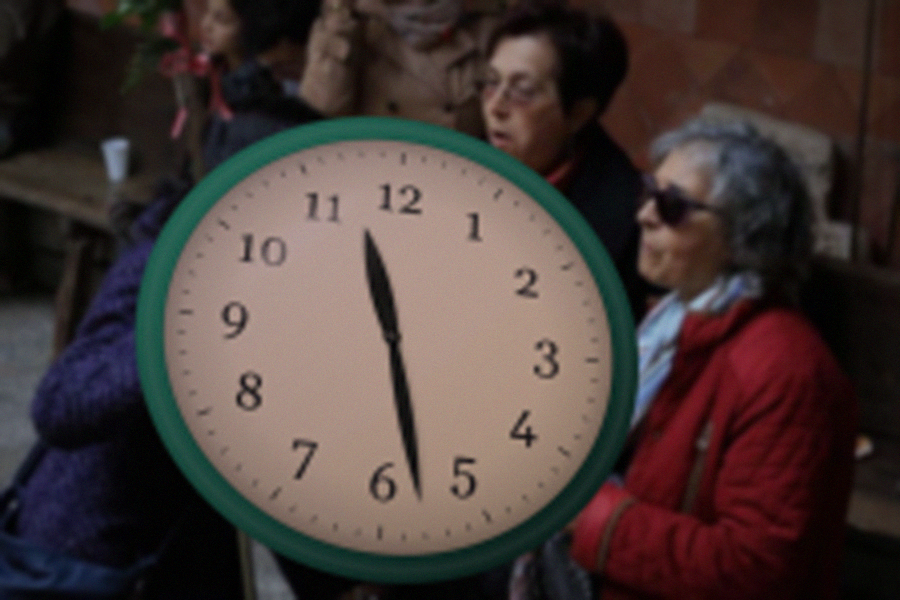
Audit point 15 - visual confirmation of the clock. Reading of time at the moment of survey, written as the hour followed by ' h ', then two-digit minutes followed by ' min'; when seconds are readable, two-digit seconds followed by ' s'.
11 h 28 min
